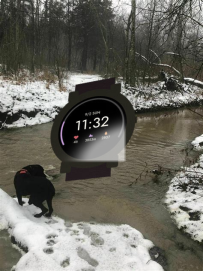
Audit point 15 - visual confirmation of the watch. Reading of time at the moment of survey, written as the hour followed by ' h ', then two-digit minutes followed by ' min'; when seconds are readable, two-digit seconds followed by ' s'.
11 h 32 min
